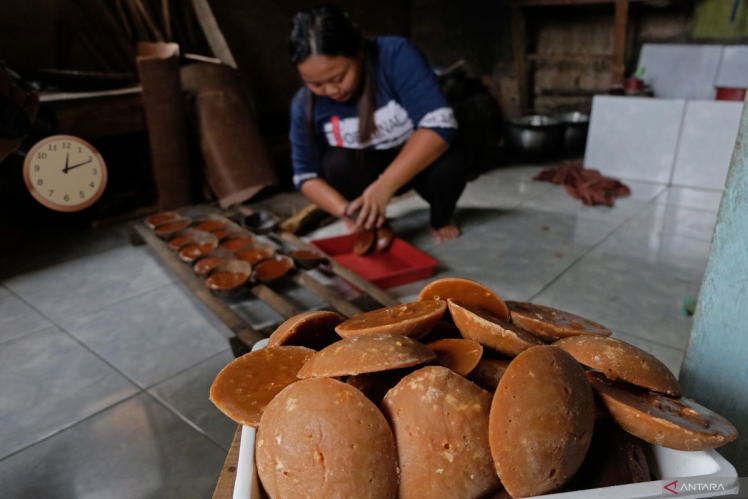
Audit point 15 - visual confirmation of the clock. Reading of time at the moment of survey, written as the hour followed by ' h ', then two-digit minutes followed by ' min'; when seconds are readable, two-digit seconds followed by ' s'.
12 h 11 min
